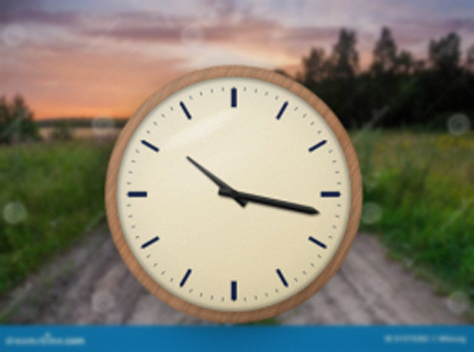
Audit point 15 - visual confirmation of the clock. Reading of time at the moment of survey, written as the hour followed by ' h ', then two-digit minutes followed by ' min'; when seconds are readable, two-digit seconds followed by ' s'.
10 h 17 min
